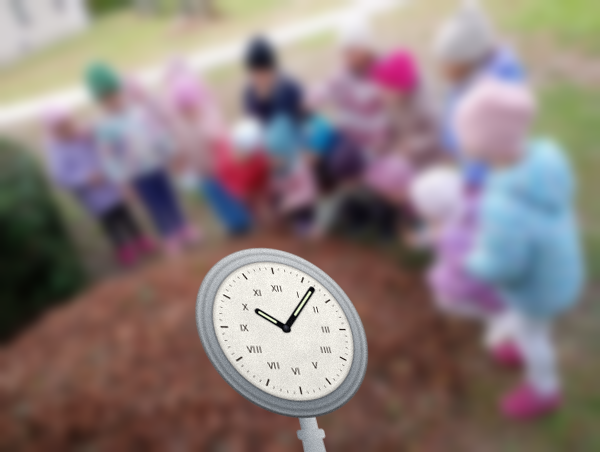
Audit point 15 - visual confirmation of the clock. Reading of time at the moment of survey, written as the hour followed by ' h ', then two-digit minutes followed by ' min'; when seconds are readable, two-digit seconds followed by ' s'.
10 h 07 min
